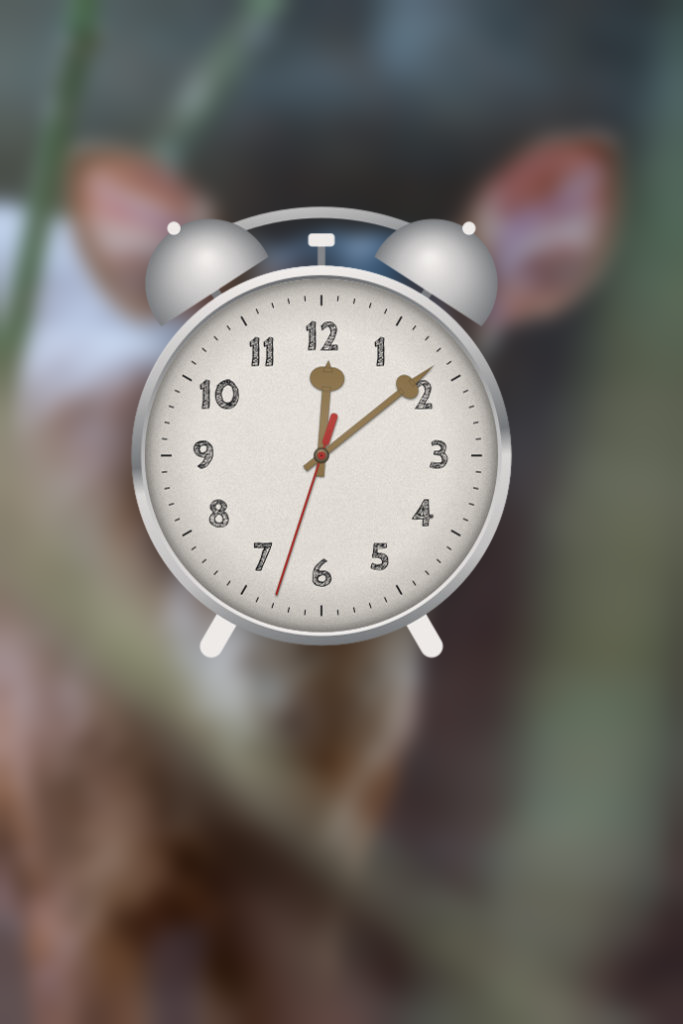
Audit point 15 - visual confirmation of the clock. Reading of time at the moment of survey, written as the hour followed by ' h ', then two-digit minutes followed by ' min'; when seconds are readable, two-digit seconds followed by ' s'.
12 h 08 min 33 s
